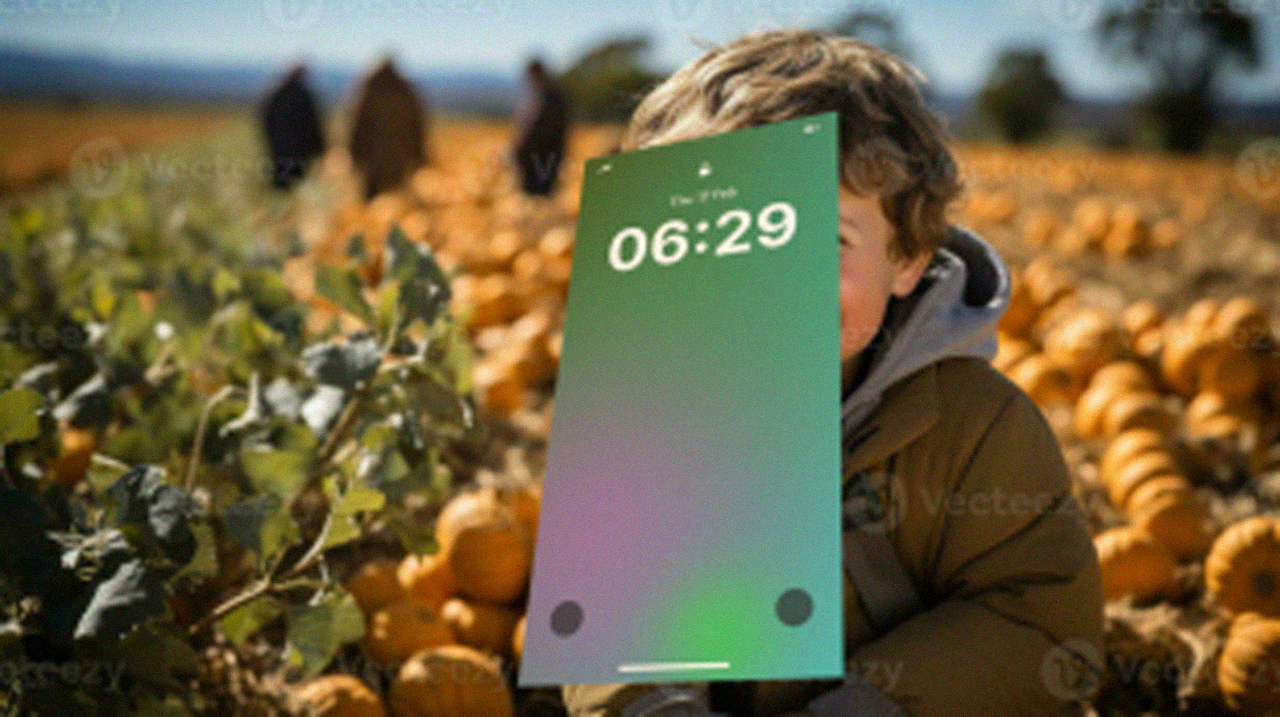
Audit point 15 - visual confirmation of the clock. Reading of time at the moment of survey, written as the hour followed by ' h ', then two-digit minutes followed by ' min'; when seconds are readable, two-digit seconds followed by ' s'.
6 h 29 min
